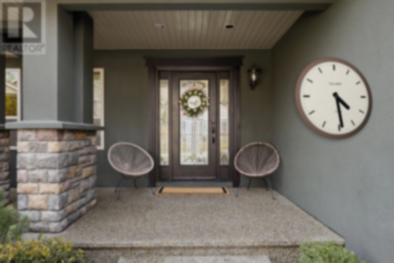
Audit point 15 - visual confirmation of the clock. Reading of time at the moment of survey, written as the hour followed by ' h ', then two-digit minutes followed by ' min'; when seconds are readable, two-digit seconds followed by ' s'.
4 h 29 min
